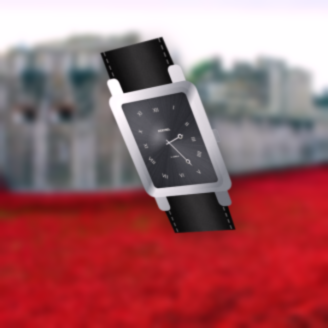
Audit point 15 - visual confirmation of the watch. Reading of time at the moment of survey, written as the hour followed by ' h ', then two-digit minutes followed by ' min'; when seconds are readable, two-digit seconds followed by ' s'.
2 h 25 min
